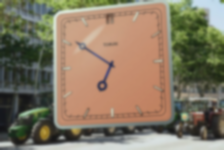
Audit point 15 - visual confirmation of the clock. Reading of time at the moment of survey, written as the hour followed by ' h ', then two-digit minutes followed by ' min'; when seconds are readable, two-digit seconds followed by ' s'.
6 h 51 min
